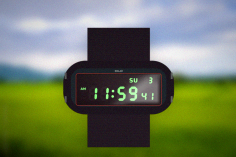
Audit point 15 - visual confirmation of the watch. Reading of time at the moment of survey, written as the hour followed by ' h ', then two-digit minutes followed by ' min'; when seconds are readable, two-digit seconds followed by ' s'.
11 h 59 min 41 s
